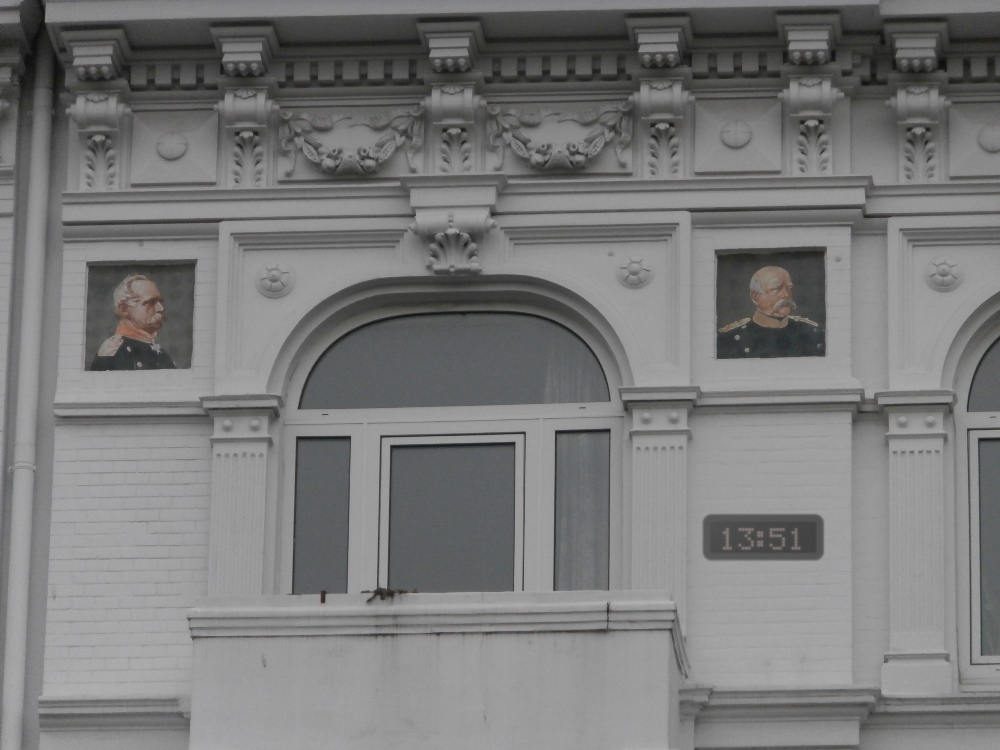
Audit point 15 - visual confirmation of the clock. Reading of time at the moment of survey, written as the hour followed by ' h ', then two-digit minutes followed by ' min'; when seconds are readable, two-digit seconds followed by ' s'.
13 h 51 min
